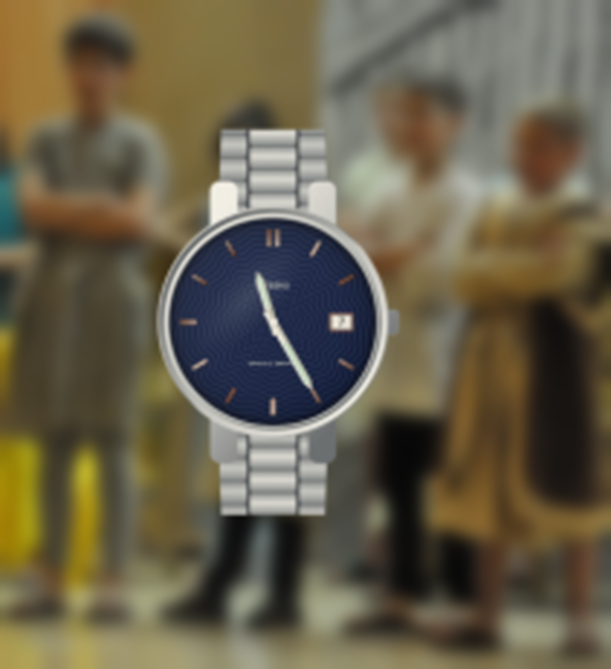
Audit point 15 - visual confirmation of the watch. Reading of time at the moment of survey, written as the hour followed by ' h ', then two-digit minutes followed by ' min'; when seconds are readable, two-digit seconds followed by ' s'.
11 h 25 min
